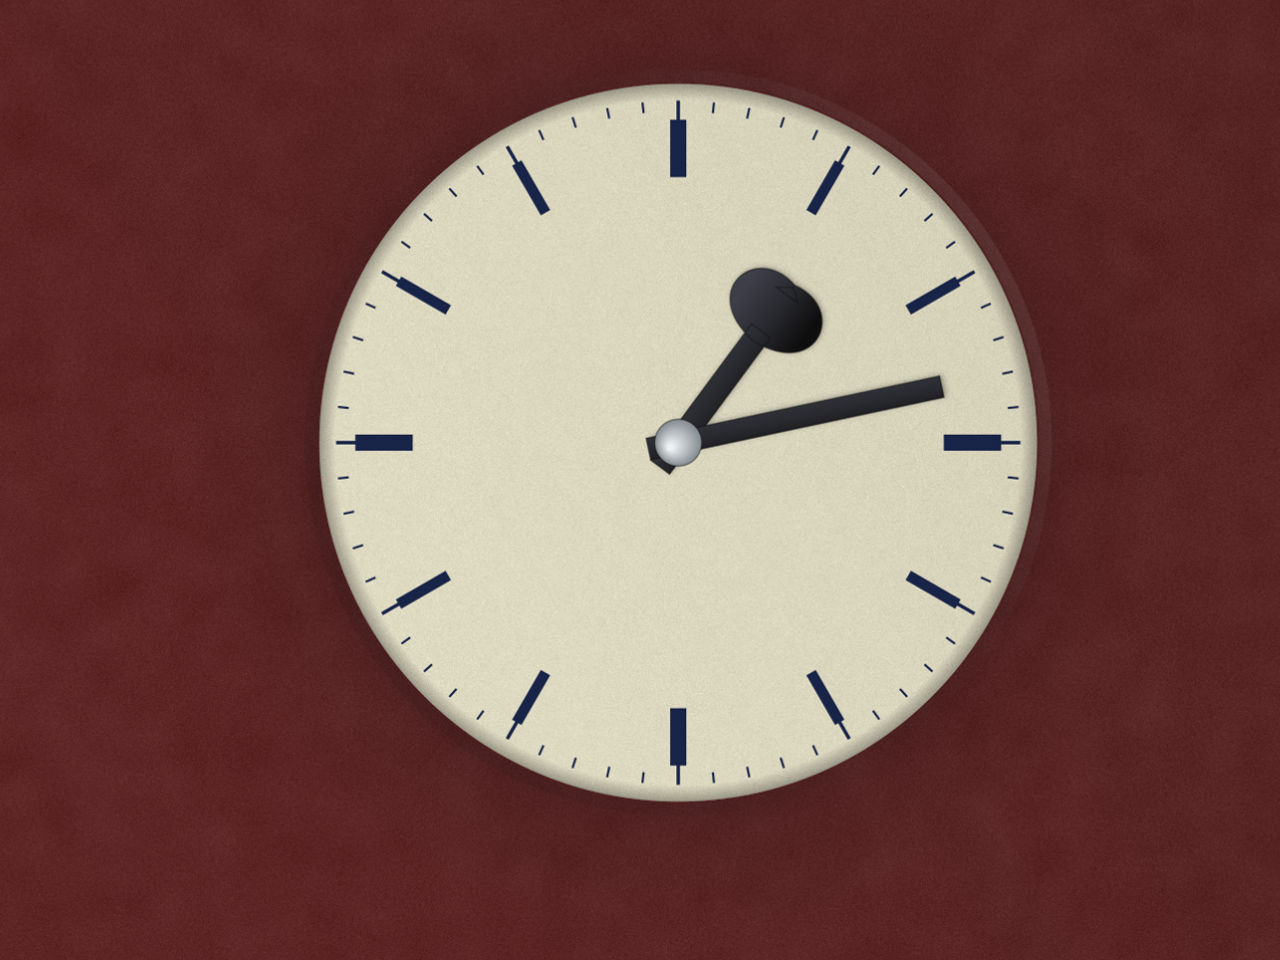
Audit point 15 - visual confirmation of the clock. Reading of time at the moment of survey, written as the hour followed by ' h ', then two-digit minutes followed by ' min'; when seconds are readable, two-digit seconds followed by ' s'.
1 h 13 min
